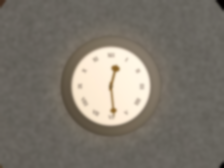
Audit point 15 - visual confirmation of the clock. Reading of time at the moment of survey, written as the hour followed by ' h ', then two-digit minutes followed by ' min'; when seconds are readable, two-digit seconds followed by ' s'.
12 h 29 min
